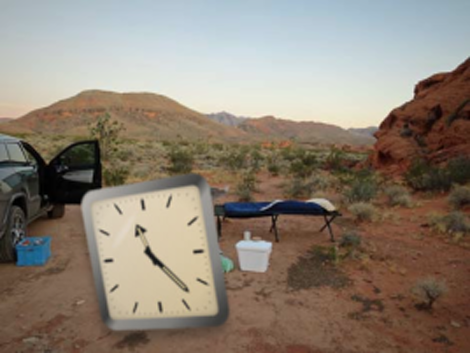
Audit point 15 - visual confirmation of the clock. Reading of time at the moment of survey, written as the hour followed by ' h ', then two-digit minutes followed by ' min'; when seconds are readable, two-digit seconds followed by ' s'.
11 h 23 min
